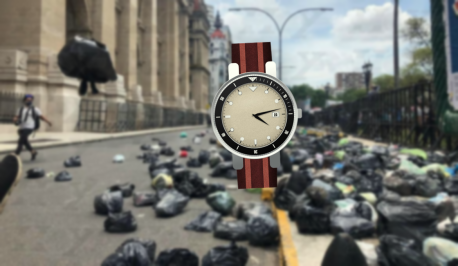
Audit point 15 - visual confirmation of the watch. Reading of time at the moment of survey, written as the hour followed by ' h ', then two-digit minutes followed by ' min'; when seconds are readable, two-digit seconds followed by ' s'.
4 h 13 min
